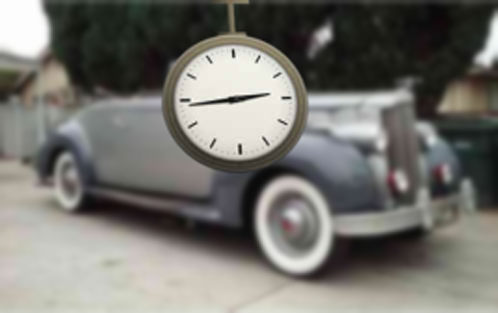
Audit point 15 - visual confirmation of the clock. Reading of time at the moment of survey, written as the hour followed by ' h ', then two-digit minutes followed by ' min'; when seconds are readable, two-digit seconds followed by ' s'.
2 h 44 min
